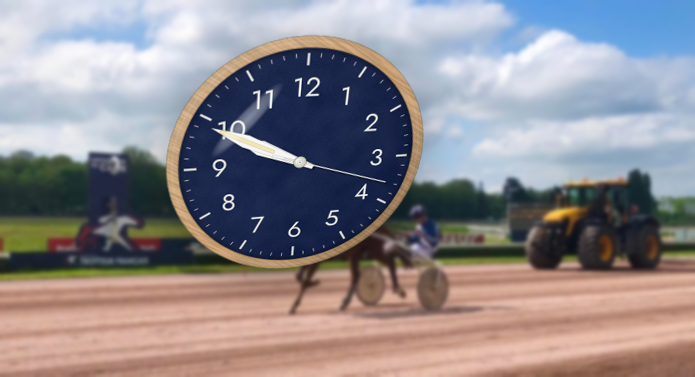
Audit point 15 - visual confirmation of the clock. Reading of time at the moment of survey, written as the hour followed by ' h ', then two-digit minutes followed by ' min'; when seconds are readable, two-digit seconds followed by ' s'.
9 h 49 min 18 s
